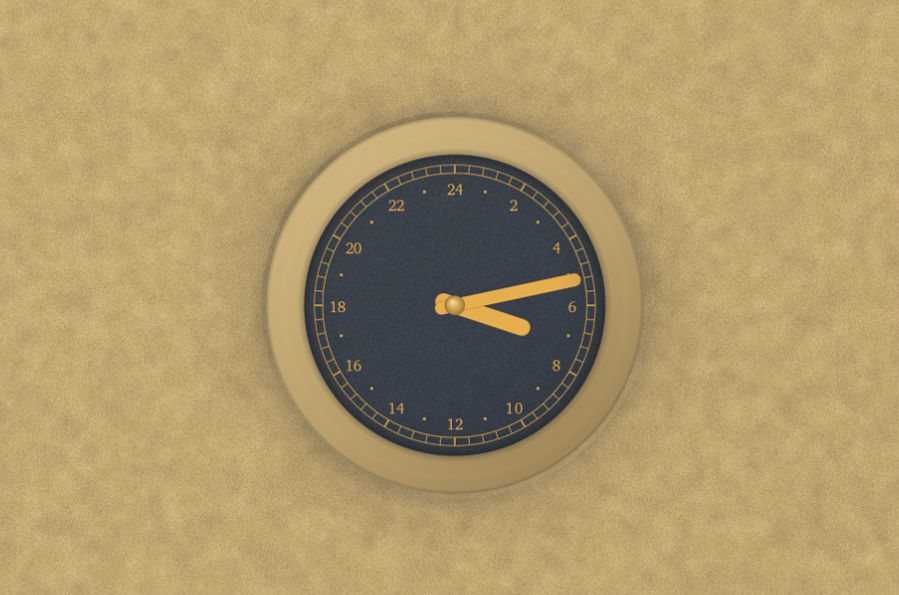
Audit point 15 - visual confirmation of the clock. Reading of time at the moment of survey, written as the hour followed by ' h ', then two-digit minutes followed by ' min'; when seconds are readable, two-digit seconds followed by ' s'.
7 h 13 min
